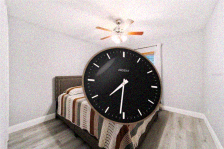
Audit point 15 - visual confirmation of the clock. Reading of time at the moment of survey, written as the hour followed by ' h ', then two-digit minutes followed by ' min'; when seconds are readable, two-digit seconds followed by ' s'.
7 h 31 min
